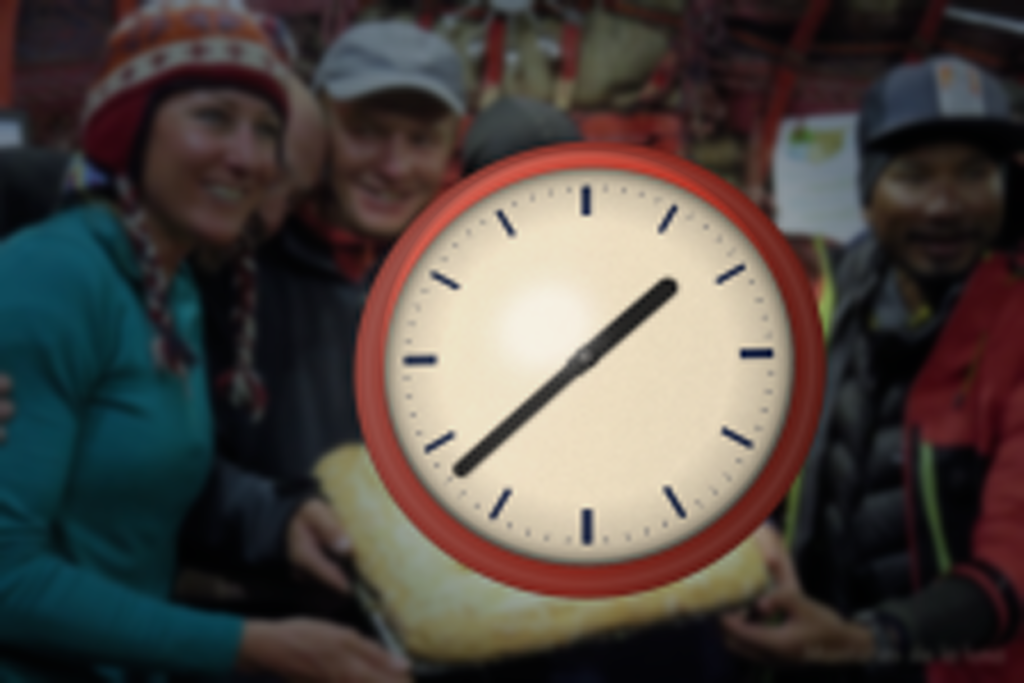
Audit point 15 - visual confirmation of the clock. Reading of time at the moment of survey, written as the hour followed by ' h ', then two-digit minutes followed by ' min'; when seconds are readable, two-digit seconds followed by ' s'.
1 h 38 min
